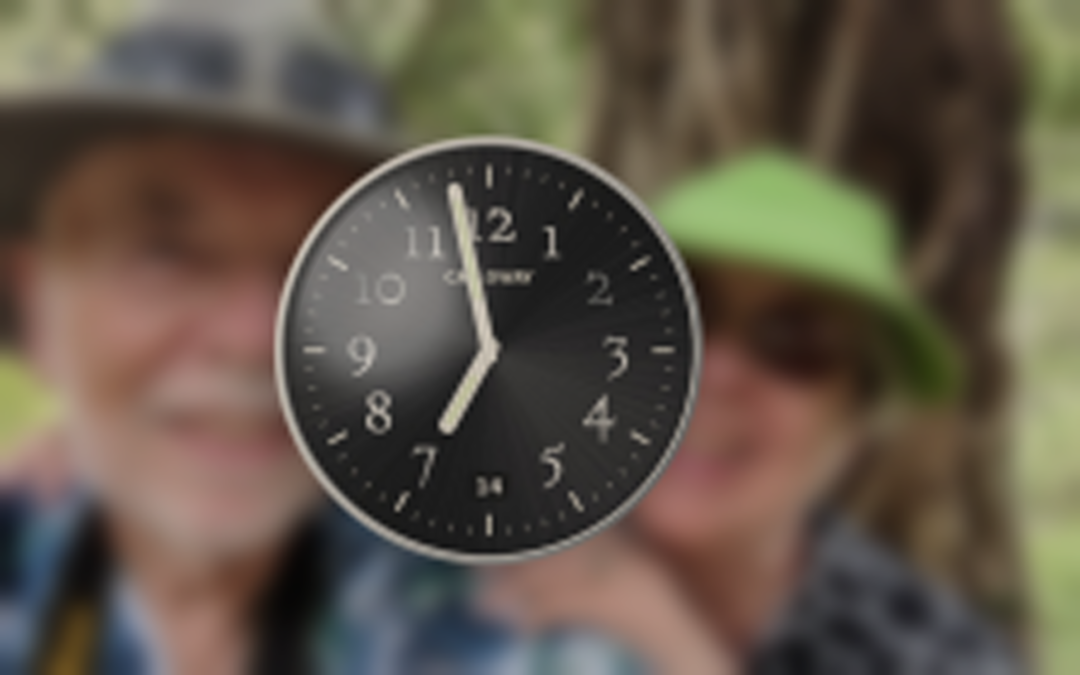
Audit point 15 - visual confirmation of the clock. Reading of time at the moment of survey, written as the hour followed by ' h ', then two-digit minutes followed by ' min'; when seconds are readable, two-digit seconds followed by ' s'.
6 h 58 min
